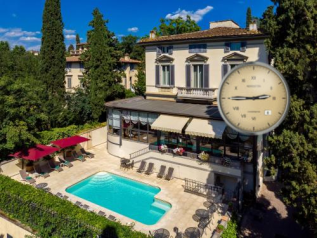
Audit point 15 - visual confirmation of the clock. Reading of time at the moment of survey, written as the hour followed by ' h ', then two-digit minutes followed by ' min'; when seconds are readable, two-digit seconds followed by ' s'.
2 h 45 min
